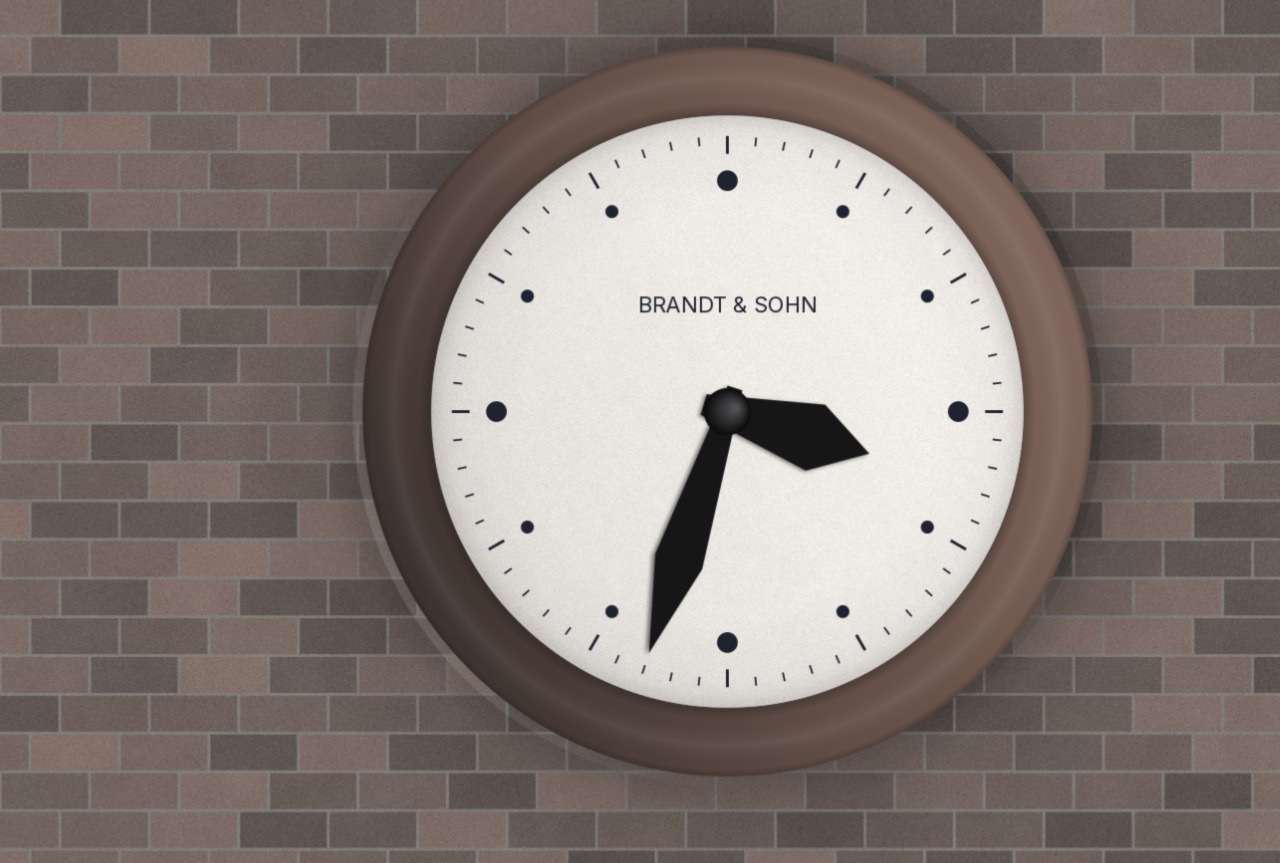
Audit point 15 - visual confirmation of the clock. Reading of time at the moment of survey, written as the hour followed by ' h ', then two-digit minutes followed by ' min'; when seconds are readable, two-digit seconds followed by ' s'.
3 h 33 min
